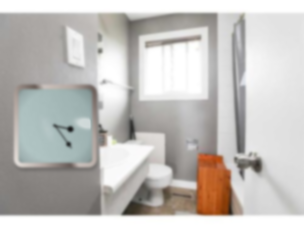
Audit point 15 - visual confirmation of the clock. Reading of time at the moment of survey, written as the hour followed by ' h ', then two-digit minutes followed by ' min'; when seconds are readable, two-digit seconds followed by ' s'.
3 h 24 min
